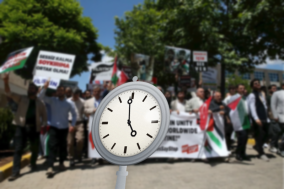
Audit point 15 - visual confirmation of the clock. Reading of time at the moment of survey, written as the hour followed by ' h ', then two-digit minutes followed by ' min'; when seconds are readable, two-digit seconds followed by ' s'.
4 h 59 min
